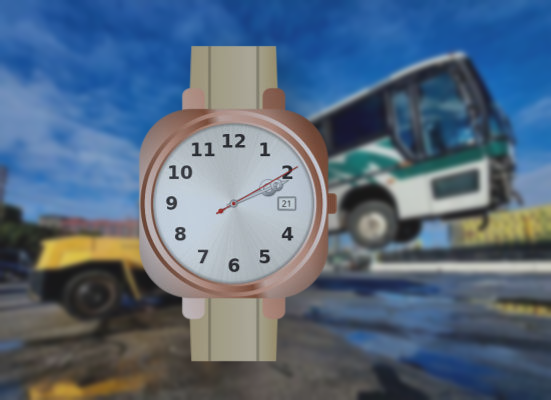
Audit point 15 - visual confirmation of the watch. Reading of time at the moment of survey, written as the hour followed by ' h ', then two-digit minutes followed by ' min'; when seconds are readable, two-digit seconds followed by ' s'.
2 h 11 min 10 s
